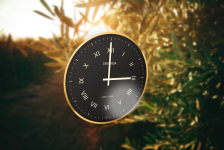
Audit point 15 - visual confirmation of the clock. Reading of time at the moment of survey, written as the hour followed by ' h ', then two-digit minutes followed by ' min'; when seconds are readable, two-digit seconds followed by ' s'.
3 h 00 min
